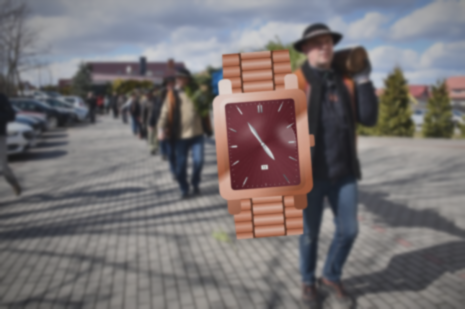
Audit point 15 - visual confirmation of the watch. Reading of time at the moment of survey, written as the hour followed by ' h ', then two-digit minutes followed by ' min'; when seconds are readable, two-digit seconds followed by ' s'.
4 h 55 min
